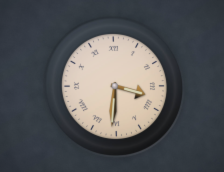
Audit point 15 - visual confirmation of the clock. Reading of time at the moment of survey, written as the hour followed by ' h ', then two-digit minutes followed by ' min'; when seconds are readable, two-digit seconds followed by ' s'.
3 h 31 min
